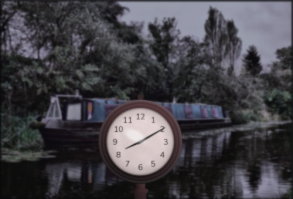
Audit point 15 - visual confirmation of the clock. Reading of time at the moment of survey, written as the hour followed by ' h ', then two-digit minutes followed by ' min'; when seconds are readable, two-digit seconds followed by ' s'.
8 h 10 min
